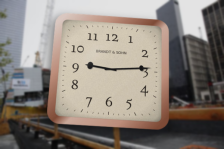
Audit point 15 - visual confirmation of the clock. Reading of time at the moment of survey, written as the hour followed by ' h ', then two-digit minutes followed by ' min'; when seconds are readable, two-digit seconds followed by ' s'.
9 h 14 min
